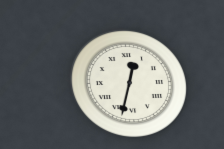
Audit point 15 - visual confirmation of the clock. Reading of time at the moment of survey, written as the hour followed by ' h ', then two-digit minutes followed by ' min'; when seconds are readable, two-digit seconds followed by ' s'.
12 h 33 min
